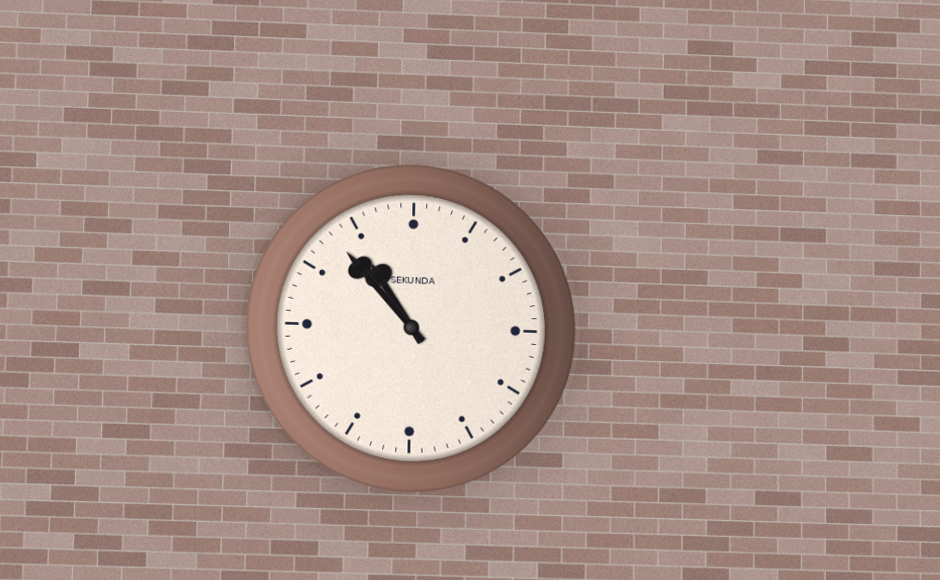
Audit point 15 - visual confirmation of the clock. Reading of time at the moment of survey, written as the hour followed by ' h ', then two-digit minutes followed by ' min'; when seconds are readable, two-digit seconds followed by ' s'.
10 h 53 min
